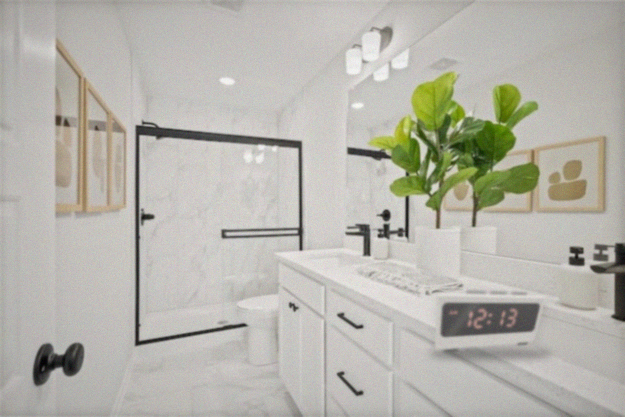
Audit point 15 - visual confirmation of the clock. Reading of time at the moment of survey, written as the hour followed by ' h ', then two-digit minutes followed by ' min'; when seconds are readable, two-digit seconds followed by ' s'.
12 h 13 min
